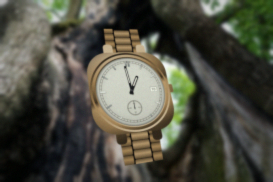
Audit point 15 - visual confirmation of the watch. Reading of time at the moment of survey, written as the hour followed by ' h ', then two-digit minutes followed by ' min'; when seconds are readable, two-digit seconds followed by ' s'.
12 h 59 min
